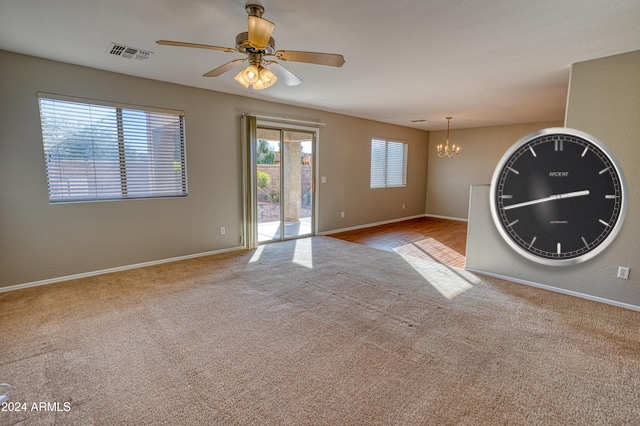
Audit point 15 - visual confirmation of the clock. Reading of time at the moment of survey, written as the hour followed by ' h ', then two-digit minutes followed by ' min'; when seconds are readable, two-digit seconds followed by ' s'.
2 h 43 min
